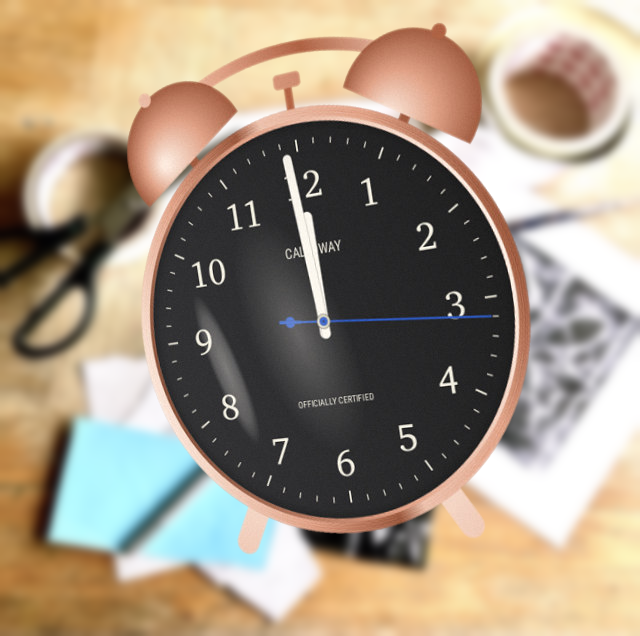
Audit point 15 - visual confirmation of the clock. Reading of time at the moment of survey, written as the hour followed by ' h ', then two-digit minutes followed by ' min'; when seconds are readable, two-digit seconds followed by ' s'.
11 h 59 min 16 s
